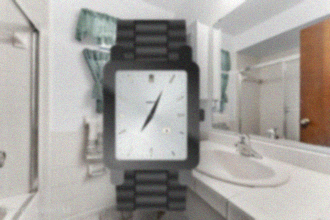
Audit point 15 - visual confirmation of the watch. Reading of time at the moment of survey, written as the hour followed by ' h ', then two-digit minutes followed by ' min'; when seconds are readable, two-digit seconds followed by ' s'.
7 h 04 min
